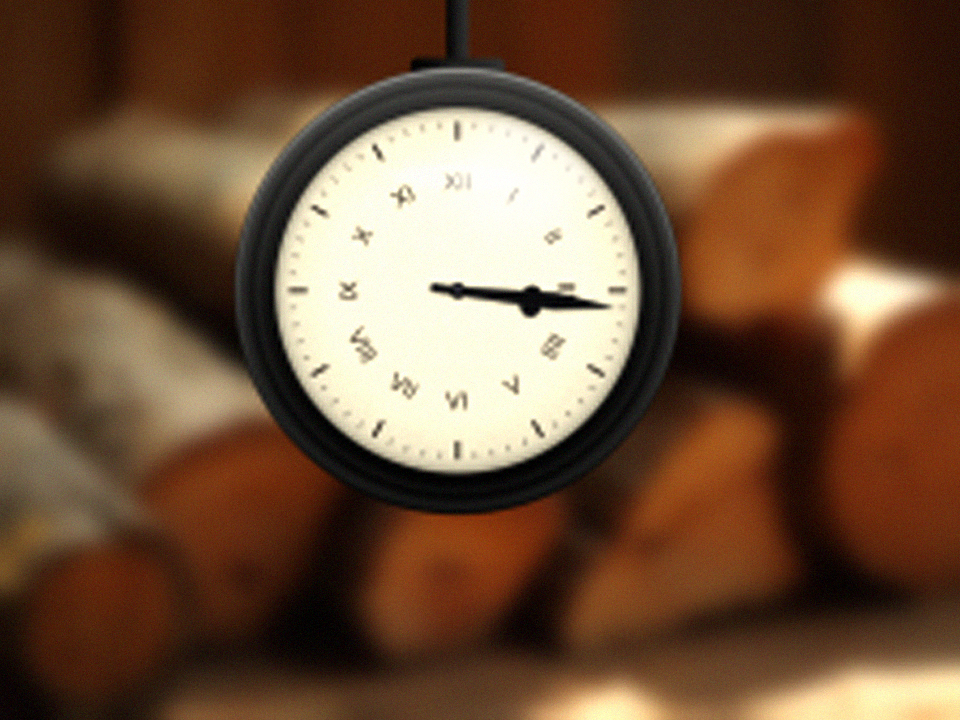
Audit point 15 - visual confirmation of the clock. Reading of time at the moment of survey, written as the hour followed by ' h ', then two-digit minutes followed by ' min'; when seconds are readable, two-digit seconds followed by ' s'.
3 h 16 min
